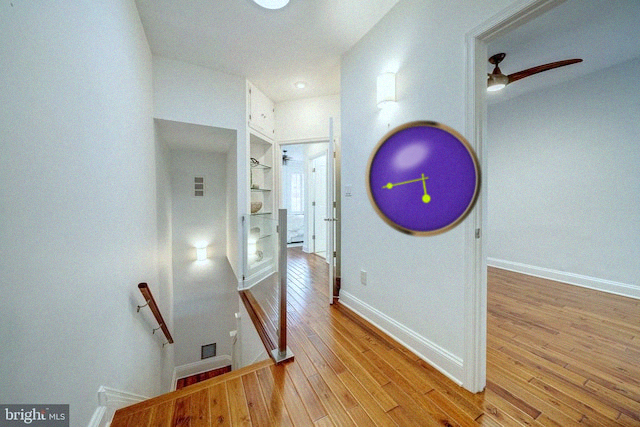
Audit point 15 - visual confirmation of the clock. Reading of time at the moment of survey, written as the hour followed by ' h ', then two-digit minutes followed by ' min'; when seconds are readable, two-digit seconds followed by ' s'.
5 h 43 min
